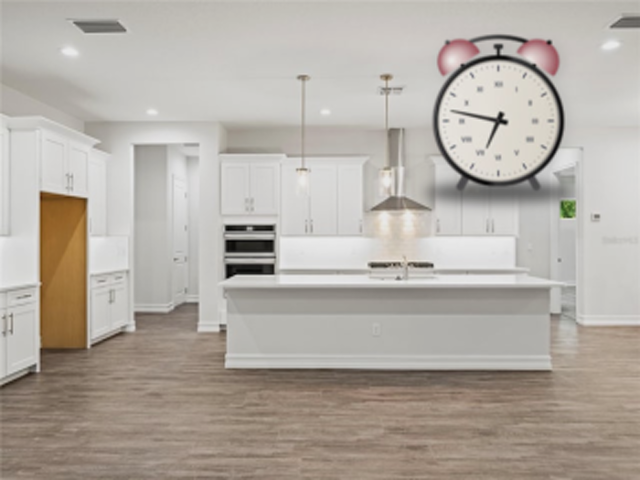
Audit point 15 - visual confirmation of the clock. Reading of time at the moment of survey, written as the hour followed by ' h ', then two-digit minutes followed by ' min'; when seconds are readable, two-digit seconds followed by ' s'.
6 h 47 min
